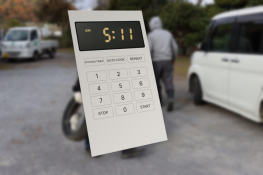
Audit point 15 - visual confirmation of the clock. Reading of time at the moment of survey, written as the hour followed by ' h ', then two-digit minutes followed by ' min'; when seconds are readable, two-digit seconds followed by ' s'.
5 h 11 min
